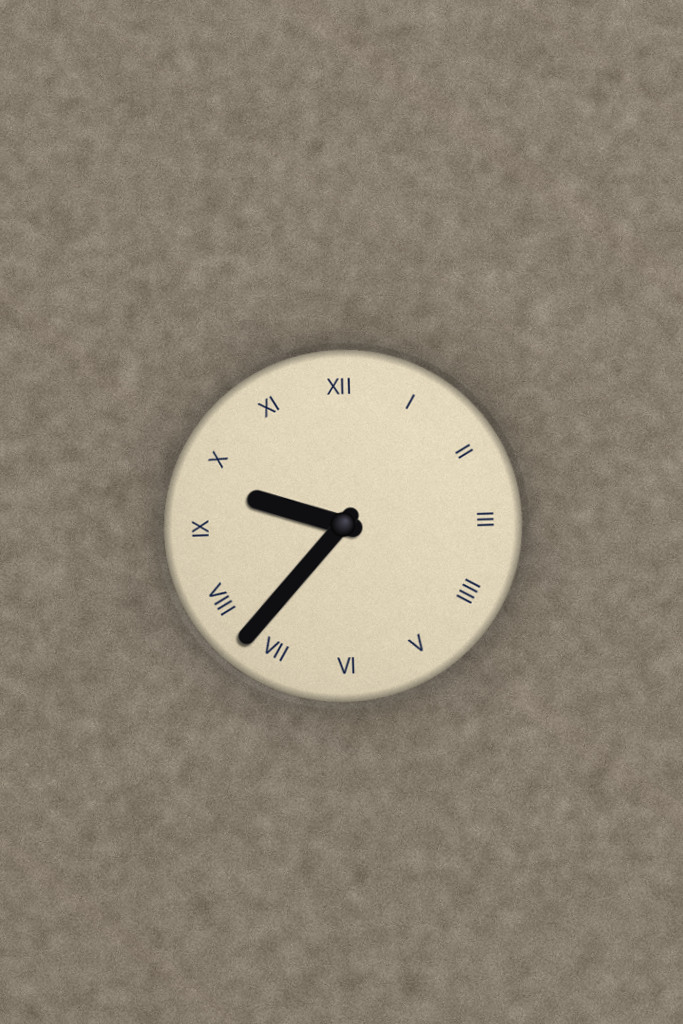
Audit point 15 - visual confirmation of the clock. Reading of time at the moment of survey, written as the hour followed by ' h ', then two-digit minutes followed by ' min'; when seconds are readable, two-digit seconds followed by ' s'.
9 h 37 min
